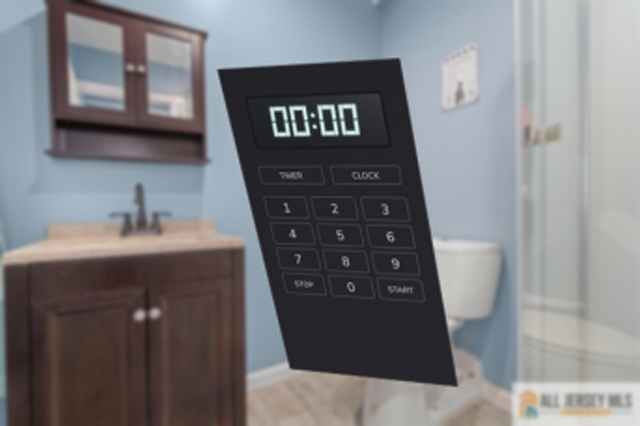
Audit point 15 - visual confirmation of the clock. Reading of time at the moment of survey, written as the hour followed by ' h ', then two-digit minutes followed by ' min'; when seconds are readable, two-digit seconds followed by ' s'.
0 h 00 min
